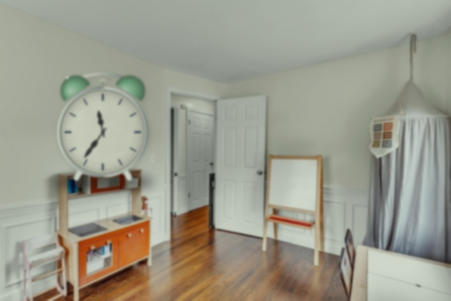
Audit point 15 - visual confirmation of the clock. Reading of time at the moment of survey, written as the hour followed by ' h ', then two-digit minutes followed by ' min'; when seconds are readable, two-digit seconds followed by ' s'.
11 h 36 min
